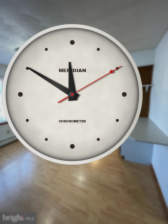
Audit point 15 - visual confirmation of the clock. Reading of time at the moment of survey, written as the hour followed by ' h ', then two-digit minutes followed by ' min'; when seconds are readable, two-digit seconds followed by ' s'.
11 h 50 min 10 s
